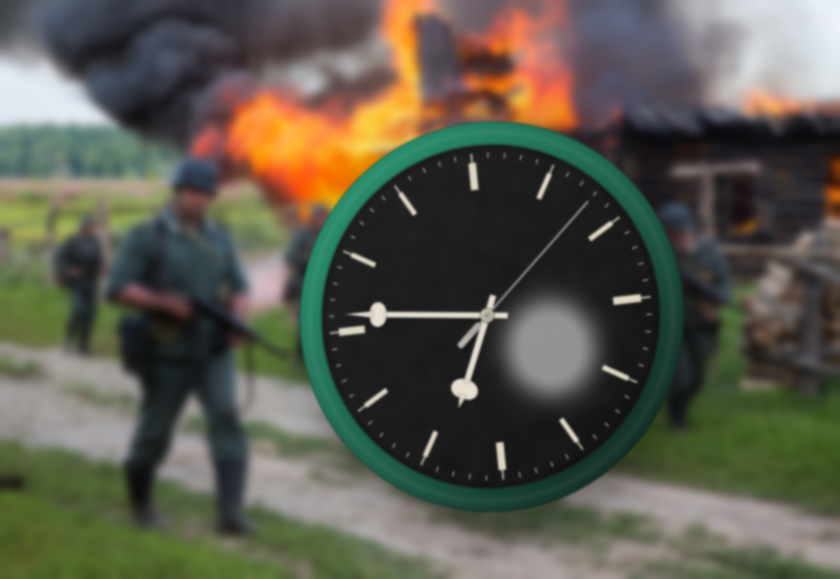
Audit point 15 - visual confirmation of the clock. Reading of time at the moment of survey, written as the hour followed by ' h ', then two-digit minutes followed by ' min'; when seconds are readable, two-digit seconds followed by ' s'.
6 h 46 min 08 s
